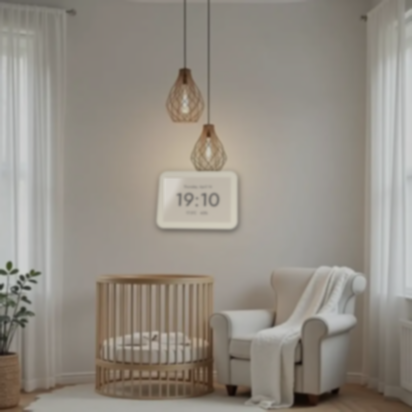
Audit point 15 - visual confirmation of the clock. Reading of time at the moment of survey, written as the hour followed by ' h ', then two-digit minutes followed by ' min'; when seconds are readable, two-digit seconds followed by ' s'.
19 h 10 min
